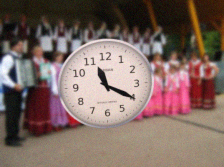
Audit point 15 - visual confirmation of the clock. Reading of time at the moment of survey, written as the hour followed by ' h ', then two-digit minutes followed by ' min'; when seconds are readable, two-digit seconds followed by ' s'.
11 h 20 min
